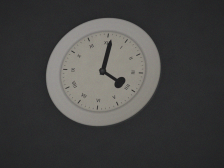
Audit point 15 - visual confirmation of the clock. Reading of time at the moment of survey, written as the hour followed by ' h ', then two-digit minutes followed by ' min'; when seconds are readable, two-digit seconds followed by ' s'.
4 h 01 min
